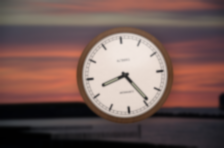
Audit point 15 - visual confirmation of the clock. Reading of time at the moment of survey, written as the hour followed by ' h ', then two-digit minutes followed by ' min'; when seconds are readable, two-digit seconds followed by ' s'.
8 h 24 min
